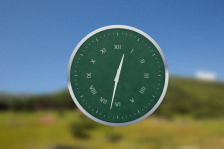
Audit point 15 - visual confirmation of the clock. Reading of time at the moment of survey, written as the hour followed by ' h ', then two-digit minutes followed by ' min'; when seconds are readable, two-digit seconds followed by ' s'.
12 h 32 min
